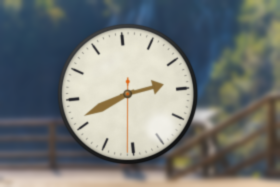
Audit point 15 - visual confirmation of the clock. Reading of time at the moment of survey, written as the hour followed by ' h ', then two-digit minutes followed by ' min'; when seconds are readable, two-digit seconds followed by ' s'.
2 h 41 min 31 s
